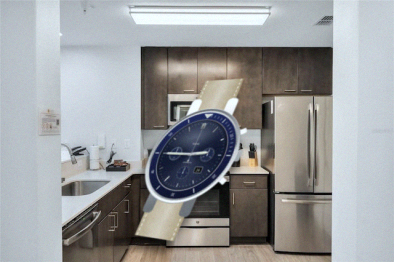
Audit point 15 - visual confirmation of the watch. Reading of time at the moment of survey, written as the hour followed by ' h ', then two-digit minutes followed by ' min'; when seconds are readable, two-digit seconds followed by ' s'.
2 h 45 min
